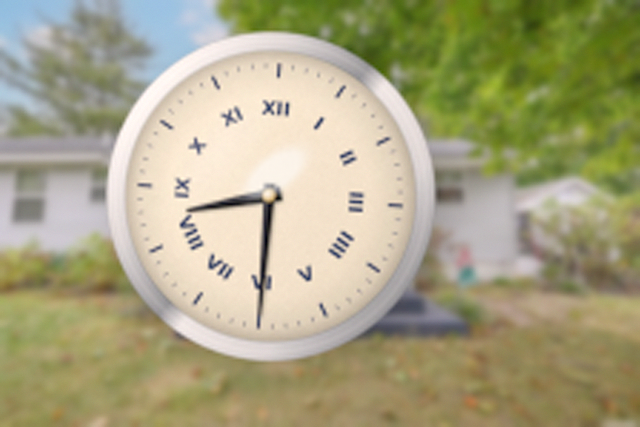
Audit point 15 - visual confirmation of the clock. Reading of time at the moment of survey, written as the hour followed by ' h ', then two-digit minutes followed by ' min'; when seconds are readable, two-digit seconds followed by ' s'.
8 h 30 min
